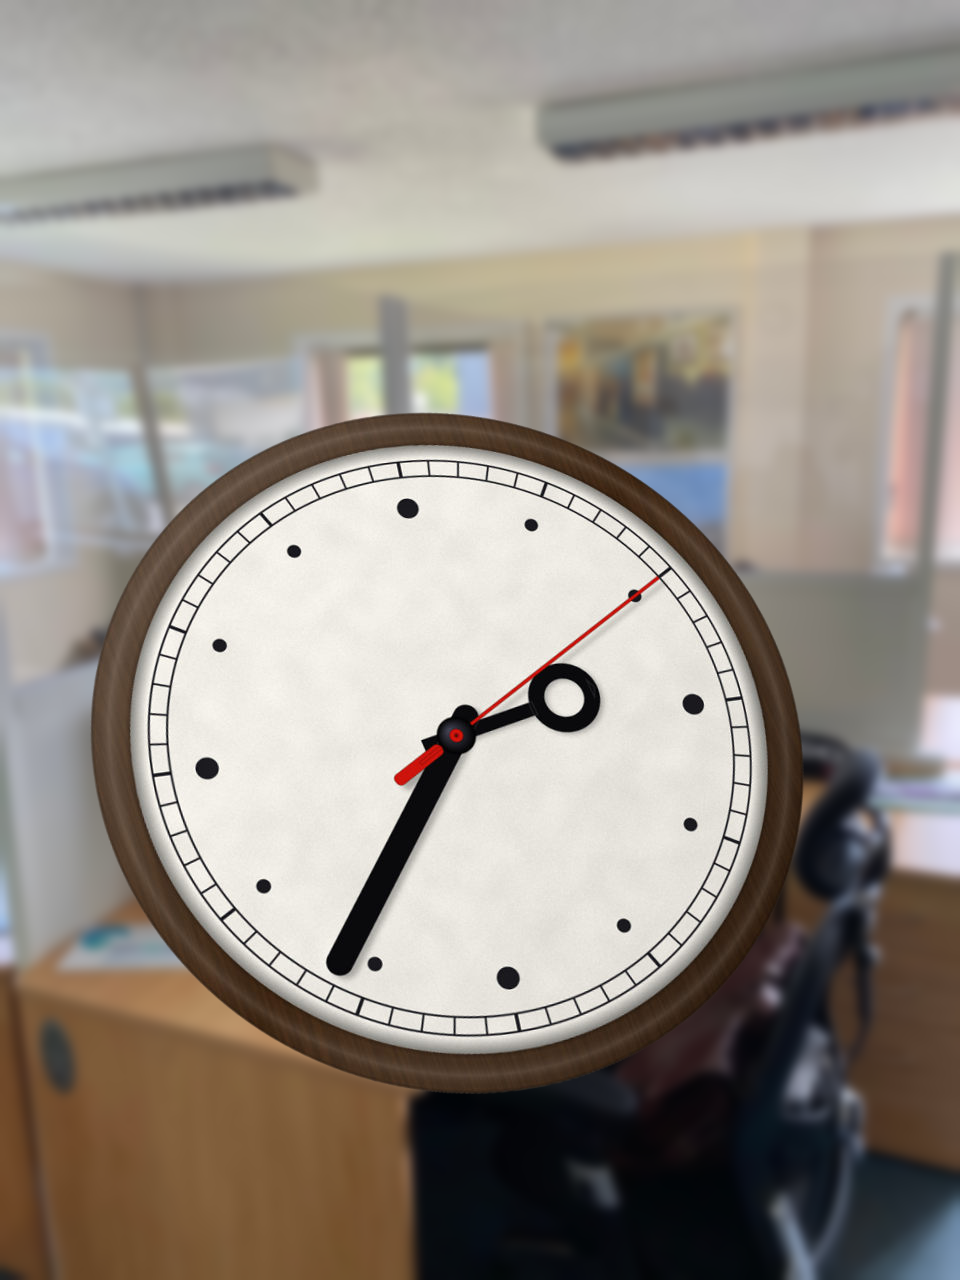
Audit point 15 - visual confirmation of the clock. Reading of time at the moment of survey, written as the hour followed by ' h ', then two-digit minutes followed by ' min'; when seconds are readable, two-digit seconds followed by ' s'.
2 h 36 min 10 s
